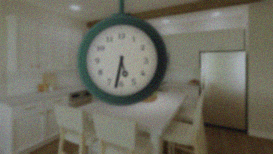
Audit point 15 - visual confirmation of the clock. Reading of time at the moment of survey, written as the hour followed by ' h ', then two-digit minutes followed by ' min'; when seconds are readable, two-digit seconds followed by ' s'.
5 h 32 min
